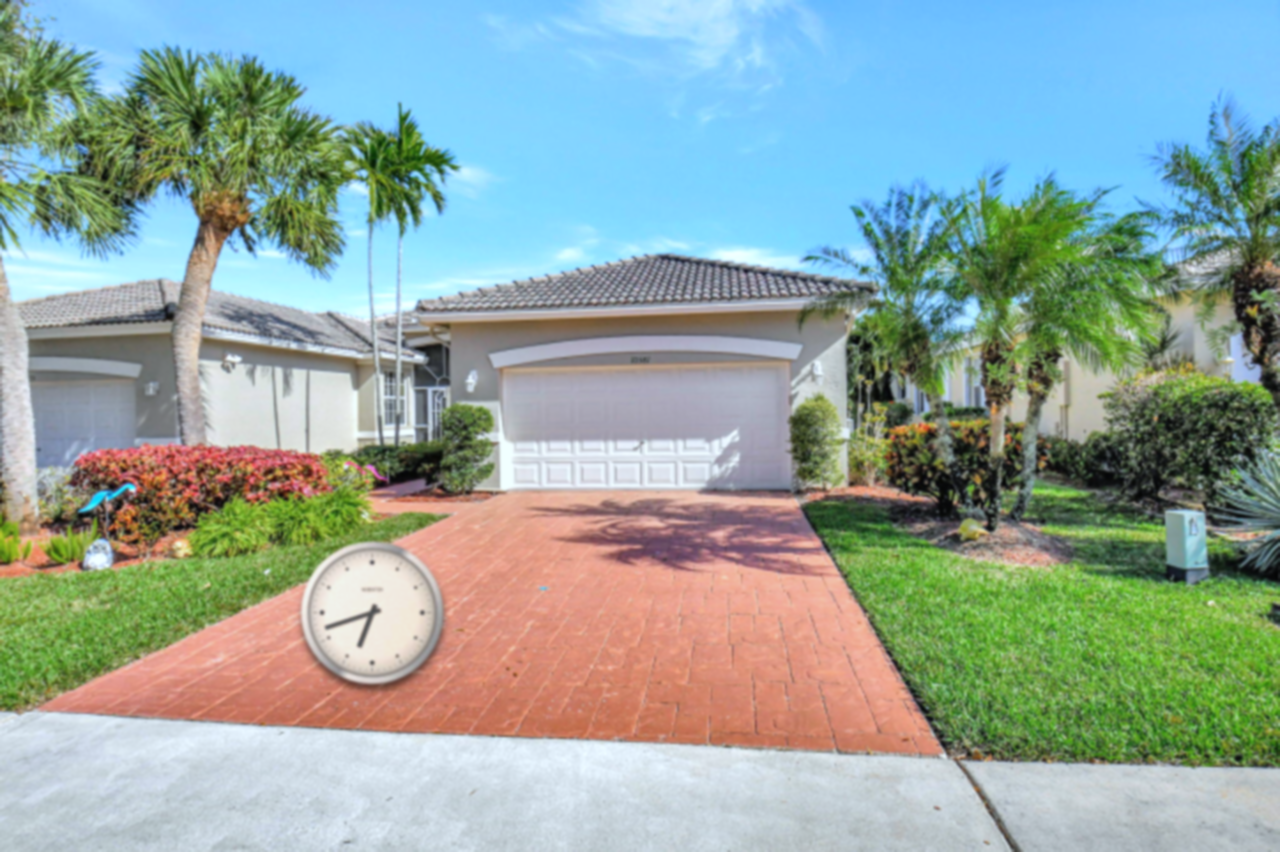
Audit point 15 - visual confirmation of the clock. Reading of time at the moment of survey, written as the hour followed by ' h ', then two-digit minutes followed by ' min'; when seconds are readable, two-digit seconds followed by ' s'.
6 h 42 min
